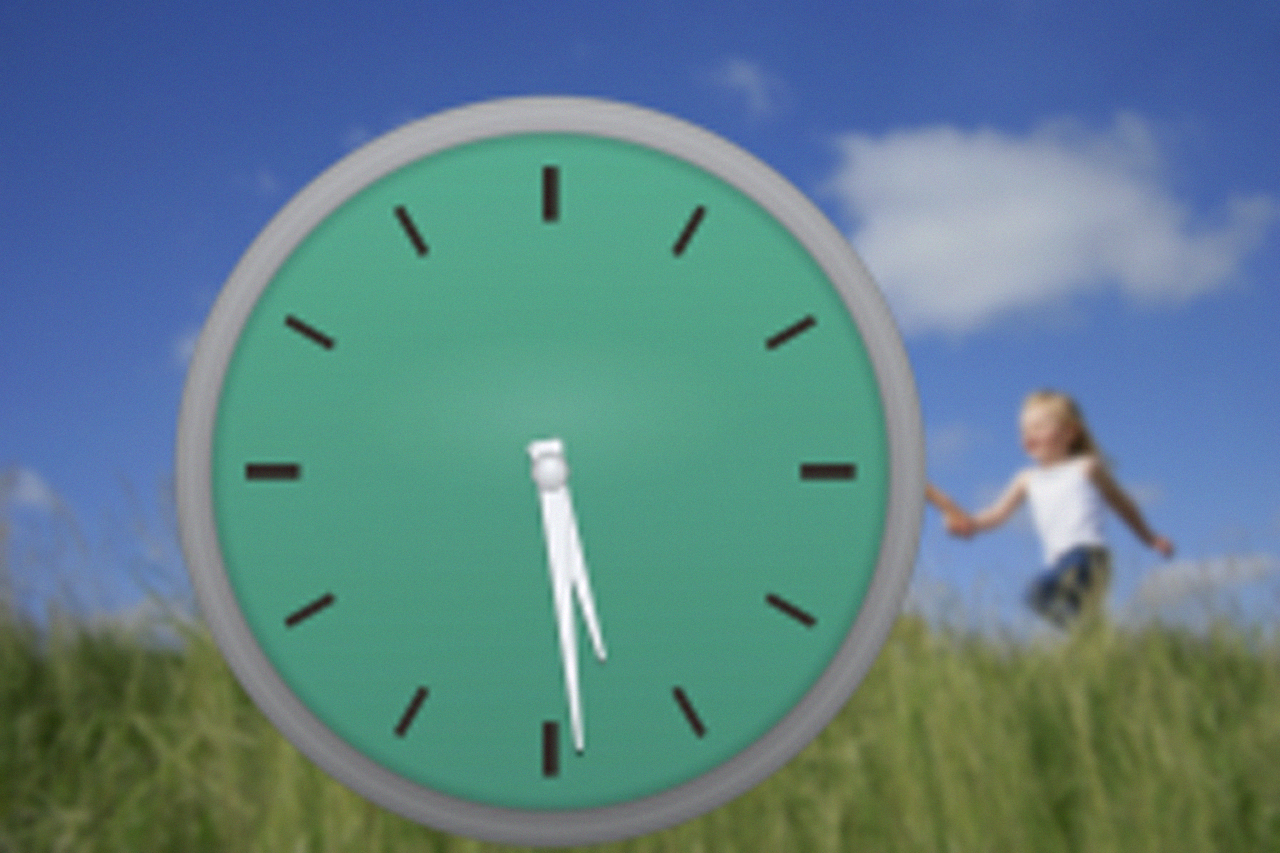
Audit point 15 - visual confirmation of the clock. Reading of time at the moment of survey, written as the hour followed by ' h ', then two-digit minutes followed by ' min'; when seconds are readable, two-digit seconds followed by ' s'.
5 h 29 min
